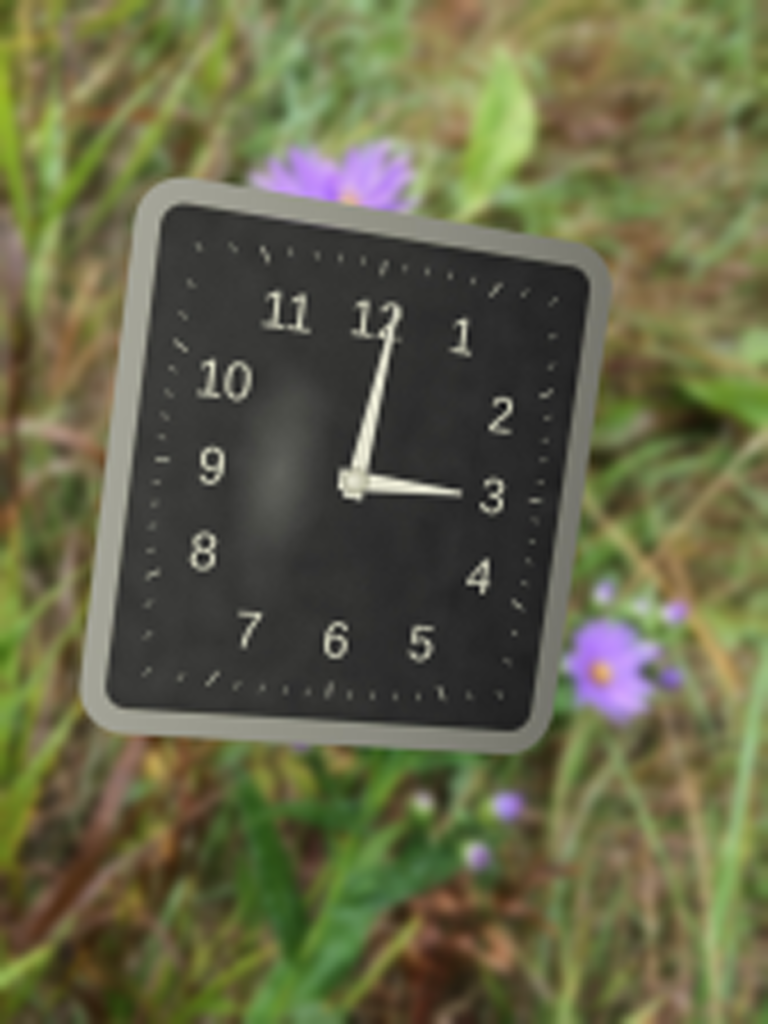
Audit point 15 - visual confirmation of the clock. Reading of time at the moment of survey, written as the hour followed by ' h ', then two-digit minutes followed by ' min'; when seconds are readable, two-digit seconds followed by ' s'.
3 h 01 min
